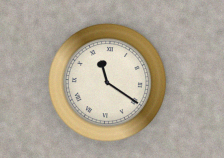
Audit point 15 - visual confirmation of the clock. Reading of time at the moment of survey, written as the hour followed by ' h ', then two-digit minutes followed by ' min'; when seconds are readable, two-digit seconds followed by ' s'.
11 h 20 min
